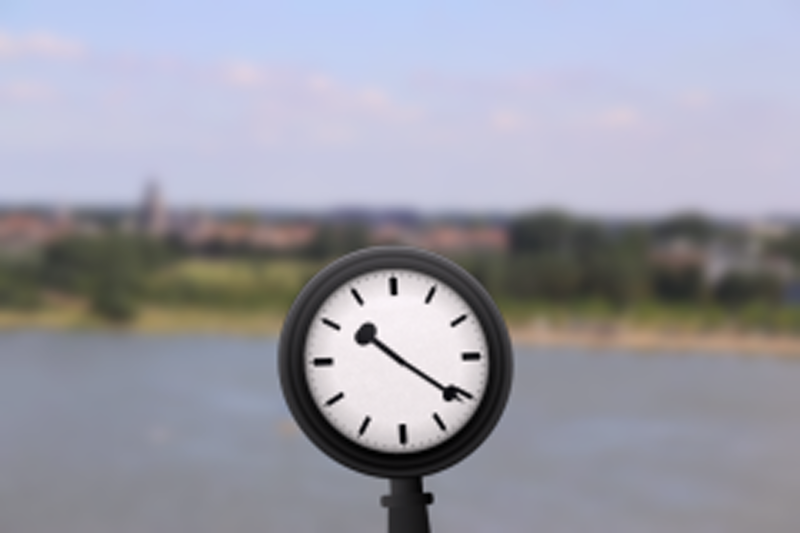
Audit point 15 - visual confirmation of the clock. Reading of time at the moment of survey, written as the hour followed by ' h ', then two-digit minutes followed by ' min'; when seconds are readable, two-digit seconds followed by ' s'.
10 h 21 min
